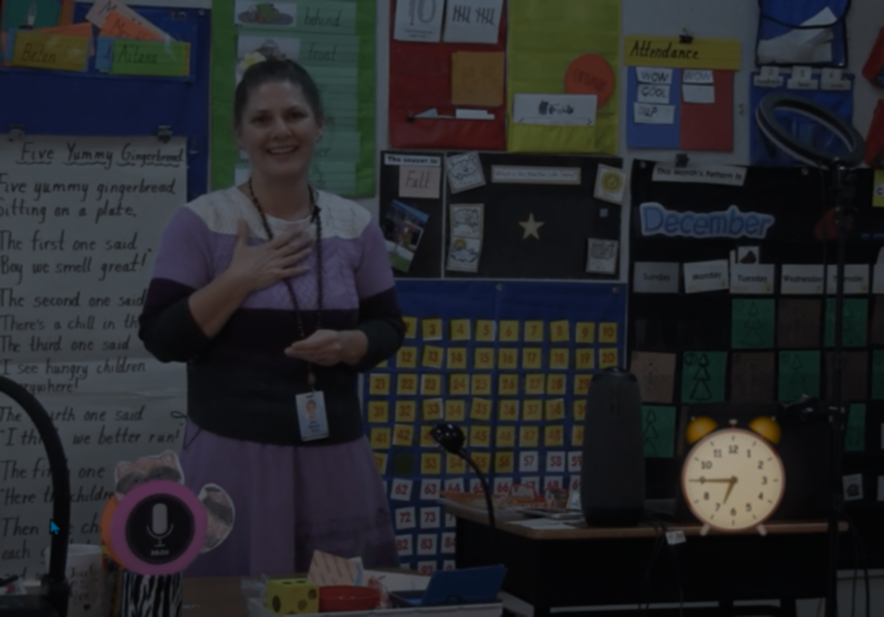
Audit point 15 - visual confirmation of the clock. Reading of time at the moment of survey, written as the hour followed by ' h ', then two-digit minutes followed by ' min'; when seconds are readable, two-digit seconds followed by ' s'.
6 h 45 min
